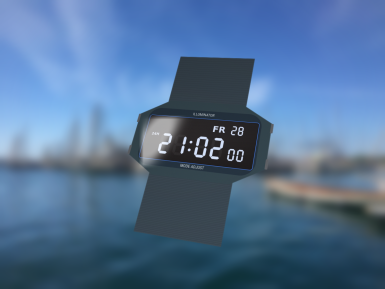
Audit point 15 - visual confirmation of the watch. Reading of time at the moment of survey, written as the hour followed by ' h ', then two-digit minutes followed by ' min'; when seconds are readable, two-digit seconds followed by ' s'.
21 h 02 min 00 s
